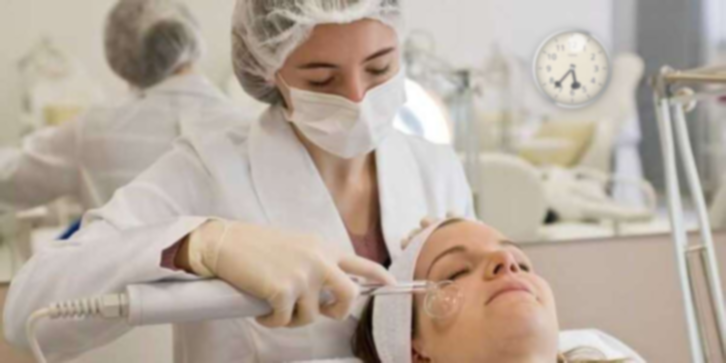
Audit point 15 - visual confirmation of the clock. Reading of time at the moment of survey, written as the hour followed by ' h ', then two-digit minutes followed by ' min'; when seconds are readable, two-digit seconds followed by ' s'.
5 h 37 min
